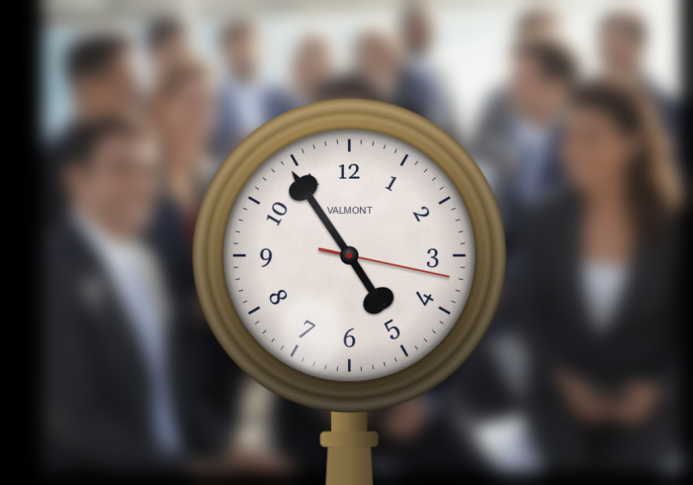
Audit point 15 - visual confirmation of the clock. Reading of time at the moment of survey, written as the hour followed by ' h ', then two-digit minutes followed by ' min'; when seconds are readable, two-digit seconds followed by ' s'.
4 h 54 min 17 s
